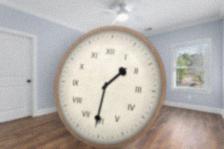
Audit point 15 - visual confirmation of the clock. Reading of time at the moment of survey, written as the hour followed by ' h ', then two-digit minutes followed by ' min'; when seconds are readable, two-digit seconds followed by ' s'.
1 h 31 min
